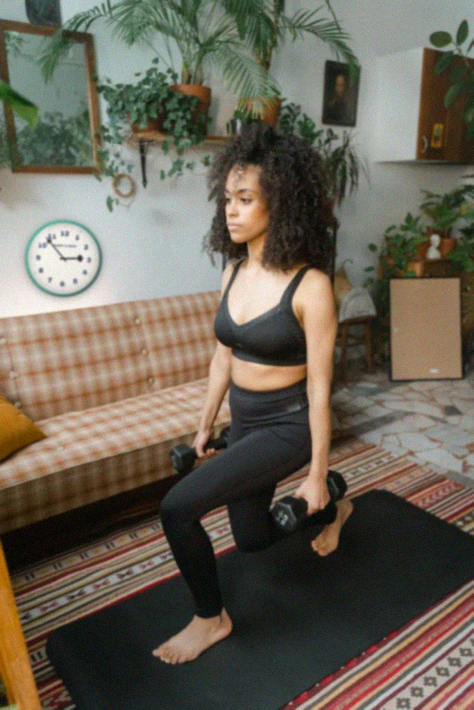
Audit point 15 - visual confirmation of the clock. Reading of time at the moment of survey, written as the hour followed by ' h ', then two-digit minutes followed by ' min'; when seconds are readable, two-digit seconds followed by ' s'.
2 h 53 min
